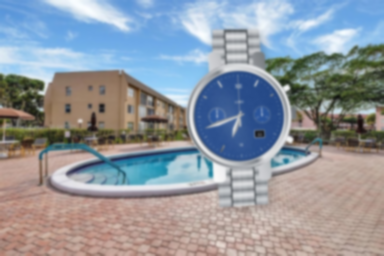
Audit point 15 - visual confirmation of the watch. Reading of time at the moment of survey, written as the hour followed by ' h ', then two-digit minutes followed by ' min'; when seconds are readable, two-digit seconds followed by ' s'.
6 h 42 min
